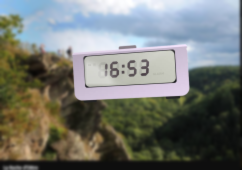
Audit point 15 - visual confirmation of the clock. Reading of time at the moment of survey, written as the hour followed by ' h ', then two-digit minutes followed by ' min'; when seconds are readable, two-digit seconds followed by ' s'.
16 h 53 min
